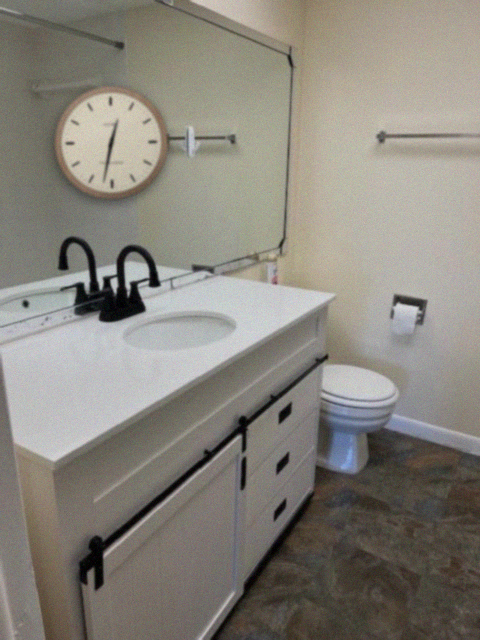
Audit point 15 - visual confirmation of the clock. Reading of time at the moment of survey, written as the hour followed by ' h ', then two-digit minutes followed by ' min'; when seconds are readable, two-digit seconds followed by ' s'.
12 h 32 min
